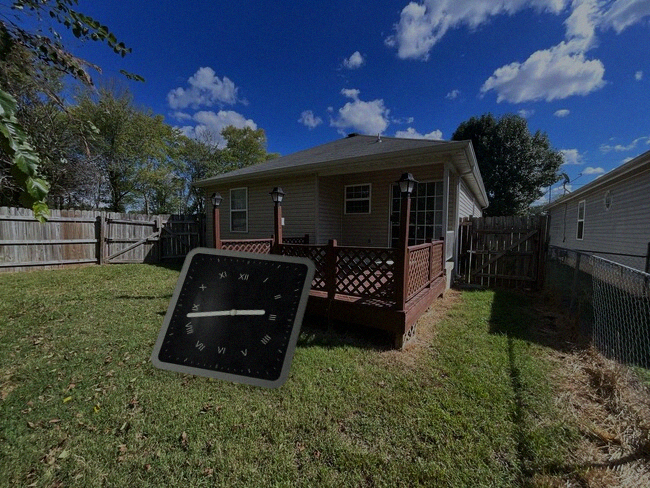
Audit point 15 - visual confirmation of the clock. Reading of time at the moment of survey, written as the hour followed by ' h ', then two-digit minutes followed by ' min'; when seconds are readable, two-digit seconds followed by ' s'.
2 h 43 min
